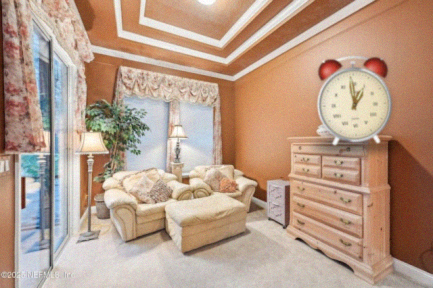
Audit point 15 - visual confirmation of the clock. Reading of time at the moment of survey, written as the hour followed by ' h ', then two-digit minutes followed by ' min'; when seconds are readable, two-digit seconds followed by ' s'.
12 h 59 min
